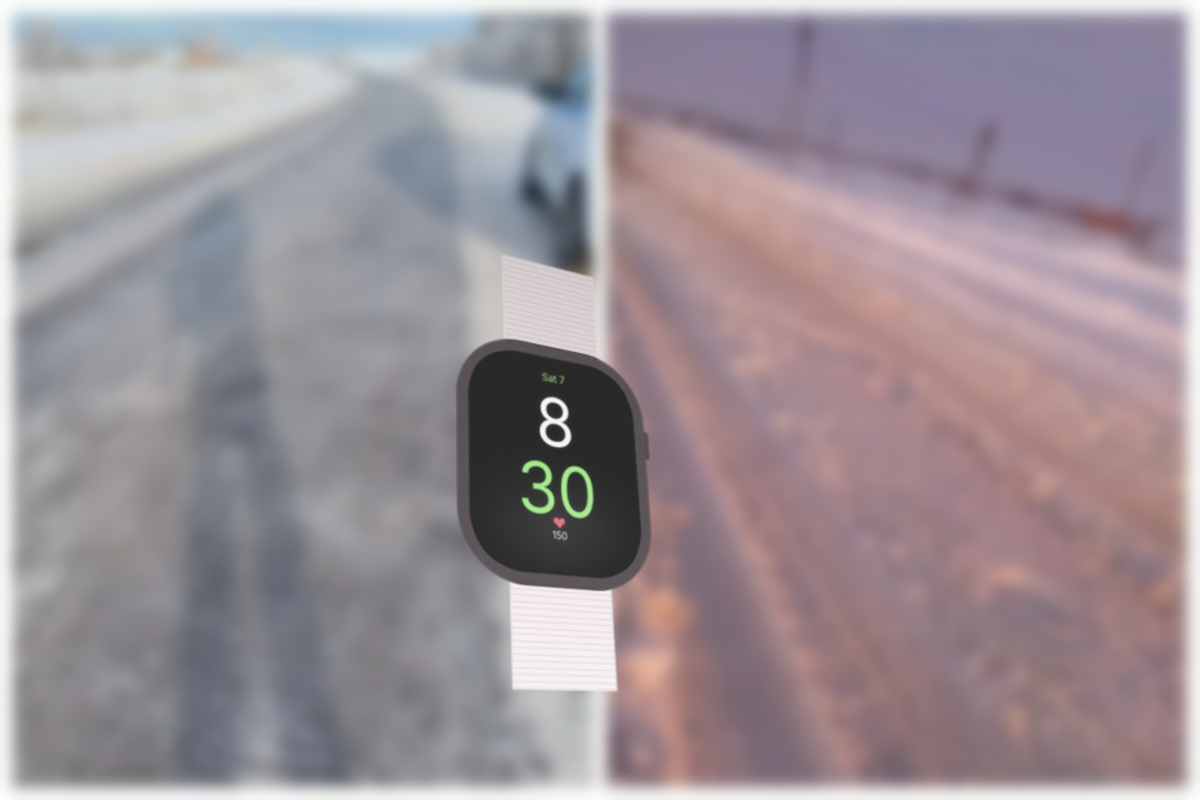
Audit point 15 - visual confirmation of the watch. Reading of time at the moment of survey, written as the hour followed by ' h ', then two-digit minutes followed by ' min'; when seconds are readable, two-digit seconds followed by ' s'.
8 h 30 min
